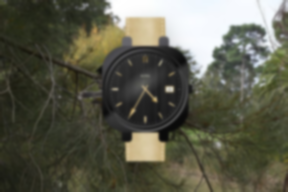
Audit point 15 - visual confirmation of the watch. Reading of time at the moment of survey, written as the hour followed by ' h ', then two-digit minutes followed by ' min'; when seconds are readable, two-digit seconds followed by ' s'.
4 h 35 min
